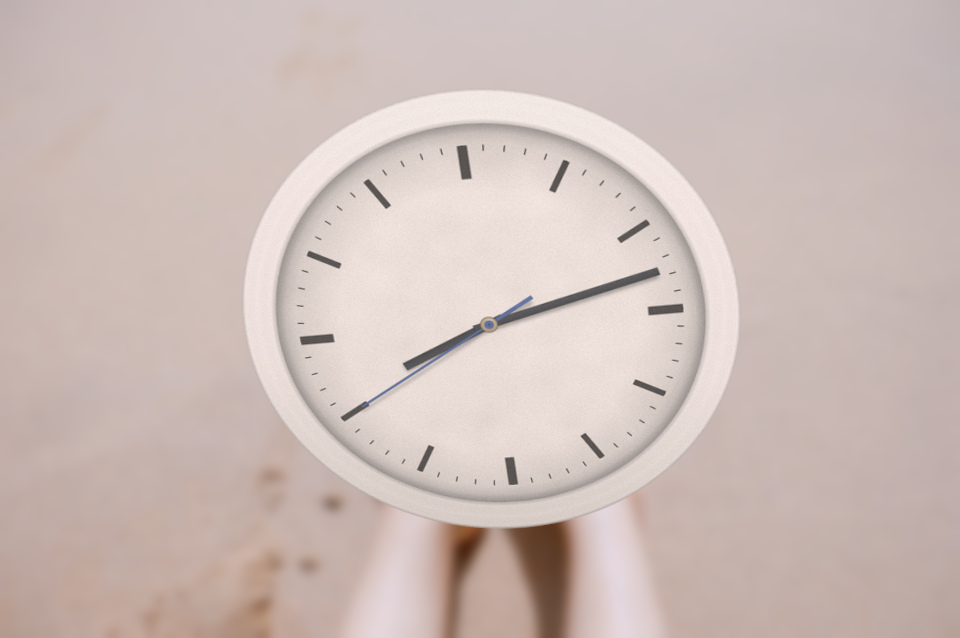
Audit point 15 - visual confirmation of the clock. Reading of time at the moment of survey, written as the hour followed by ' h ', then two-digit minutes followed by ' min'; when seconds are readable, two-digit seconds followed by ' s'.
8 h 12 min 40 s
